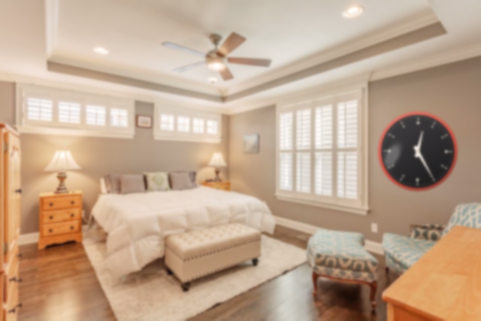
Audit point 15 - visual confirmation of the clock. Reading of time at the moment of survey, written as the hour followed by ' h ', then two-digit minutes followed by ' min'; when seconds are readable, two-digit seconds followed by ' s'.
12 h 25 min
